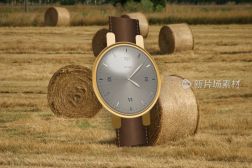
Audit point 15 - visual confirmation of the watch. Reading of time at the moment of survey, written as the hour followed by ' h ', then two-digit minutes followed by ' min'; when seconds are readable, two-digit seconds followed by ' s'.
4 h 08 min
